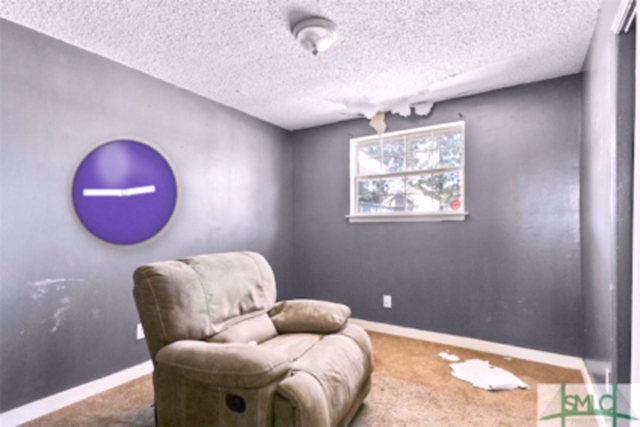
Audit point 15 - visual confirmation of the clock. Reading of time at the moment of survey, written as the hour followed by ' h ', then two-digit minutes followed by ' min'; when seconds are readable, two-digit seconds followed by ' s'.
2 h 45 min
